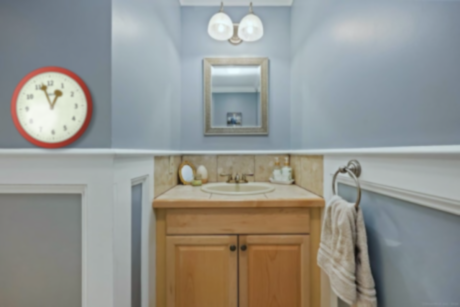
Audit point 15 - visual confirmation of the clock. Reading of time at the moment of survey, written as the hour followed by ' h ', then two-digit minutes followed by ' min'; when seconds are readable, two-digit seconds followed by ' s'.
12 h 57 min
